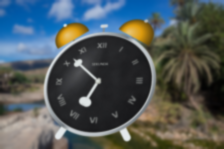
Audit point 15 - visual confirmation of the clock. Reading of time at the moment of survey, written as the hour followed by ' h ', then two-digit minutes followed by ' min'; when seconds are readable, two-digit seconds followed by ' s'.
6 h 52 min
